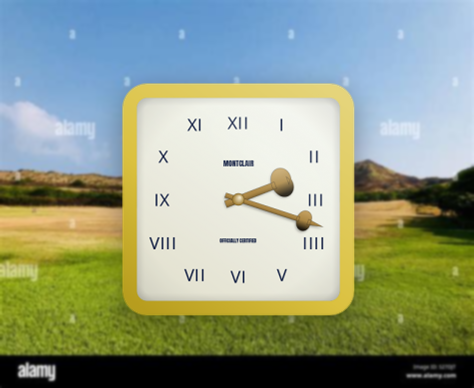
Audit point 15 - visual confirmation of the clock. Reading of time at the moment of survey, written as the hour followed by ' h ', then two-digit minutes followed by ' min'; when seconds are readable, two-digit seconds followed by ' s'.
2 h 18 min
